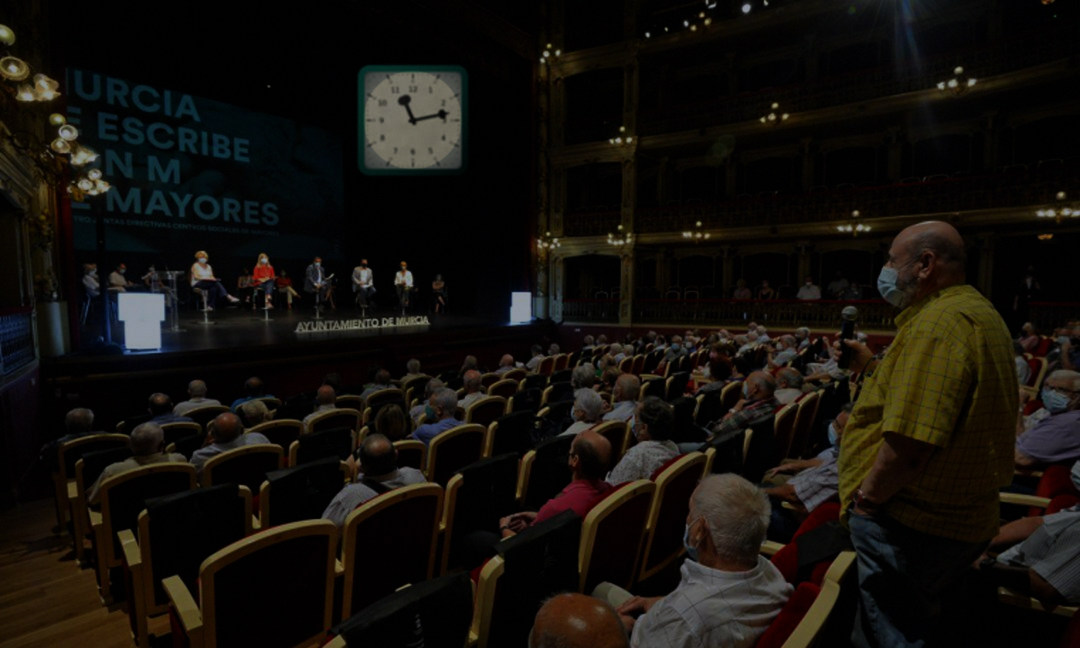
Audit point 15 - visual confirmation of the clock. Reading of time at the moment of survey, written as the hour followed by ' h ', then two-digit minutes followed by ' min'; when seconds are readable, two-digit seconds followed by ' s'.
11 h 13 min
